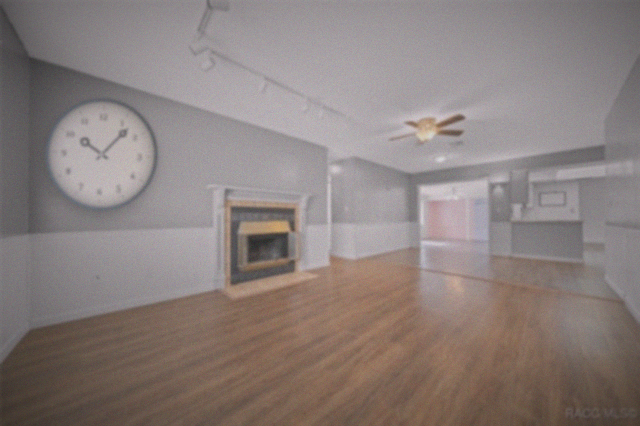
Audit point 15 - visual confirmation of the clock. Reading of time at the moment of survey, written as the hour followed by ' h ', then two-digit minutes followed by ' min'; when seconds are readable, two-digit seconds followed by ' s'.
10 h 07 min
